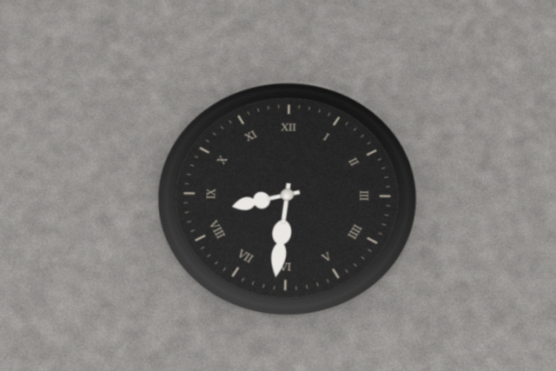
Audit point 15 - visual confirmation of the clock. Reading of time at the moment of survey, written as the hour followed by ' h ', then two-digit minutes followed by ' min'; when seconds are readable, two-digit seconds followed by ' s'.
8 h 31 min
